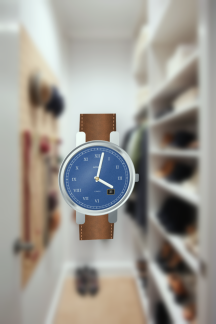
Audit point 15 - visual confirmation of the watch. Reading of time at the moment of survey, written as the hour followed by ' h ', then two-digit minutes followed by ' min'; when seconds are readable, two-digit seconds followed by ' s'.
4 h 02 min
